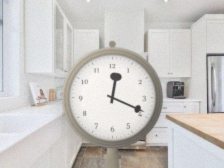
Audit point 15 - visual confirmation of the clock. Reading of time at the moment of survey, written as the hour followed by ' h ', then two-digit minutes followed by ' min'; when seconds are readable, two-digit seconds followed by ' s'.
12 h 19 min
